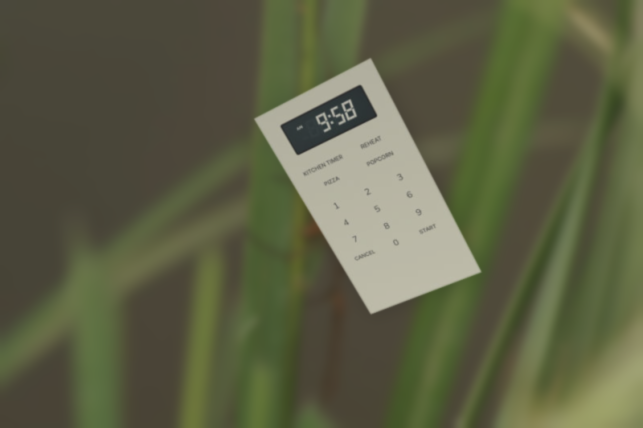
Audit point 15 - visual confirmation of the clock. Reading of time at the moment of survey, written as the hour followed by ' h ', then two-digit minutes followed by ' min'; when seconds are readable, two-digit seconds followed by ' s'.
9 h 58 min
